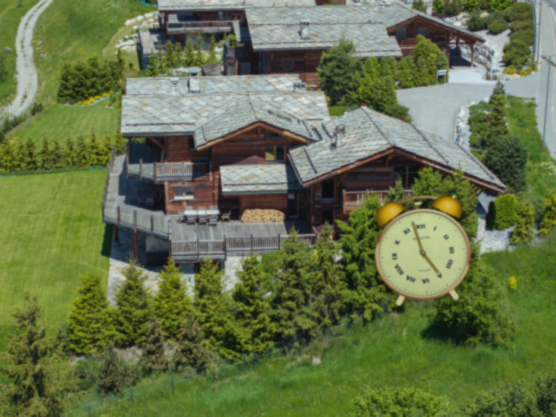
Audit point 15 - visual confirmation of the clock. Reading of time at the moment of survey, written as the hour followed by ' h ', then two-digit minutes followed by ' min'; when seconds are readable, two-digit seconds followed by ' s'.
4 h 58 min
